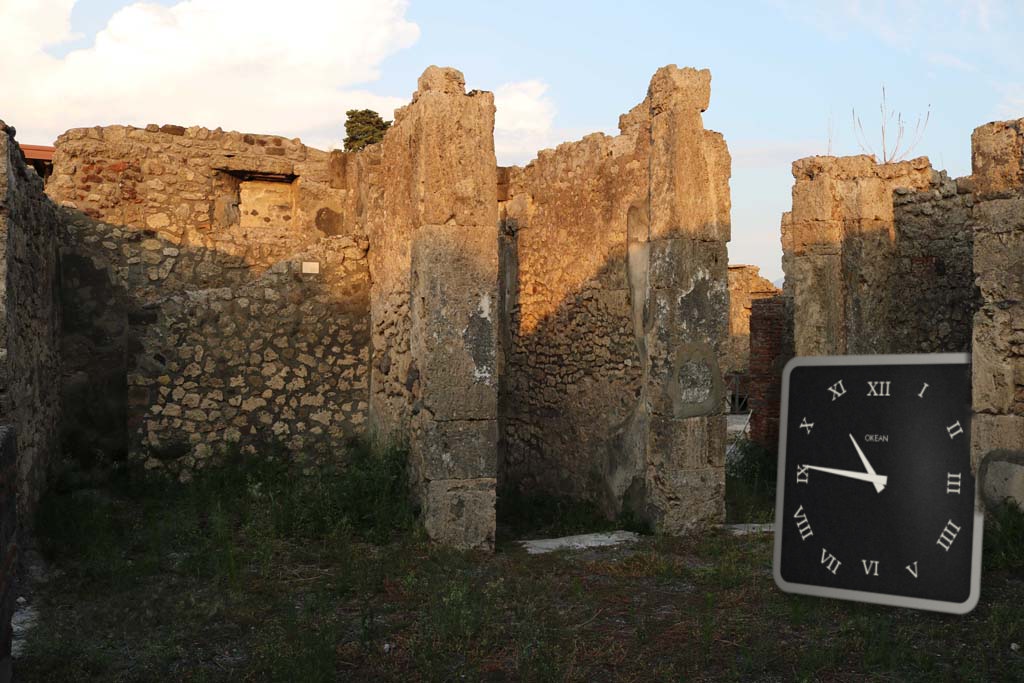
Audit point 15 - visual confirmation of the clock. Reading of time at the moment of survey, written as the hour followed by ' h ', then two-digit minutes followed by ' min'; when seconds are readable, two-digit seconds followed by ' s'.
10 h 46 min
